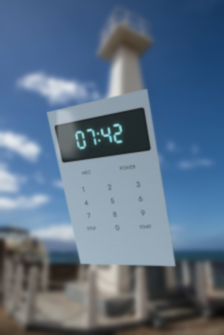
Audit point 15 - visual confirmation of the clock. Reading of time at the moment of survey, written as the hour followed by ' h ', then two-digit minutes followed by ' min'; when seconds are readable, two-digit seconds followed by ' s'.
7 h 42 min
